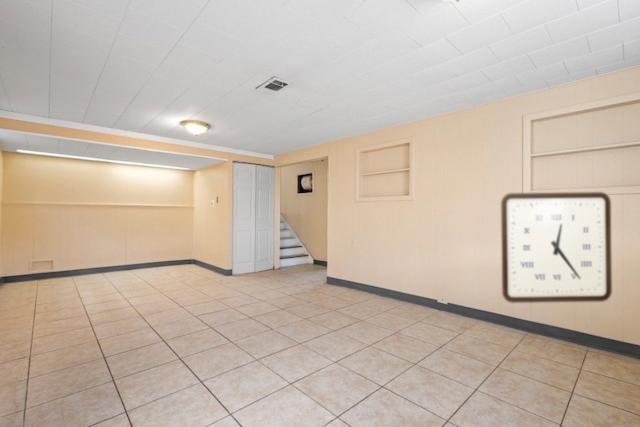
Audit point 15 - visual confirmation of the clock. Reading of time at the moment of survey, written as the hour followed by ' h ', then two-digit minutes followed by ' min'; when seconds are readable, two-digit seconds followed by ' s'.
12 h 24 min
